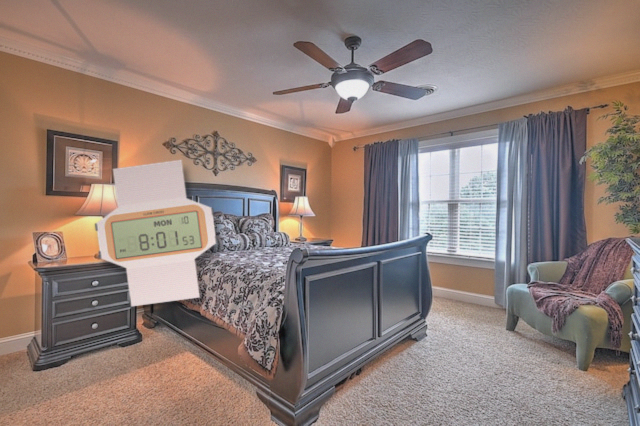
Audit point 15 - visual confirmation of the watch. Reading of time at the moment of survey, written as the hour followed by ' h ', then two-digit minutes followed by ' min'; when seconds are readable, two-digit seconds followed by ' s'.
8 h 01 min
